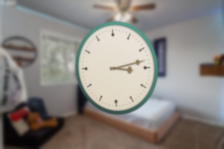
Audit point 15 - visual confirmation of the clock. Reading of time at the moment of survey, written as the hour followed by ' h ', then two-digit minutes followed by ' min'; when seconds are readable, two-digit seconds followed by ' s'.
3 h 13 min
